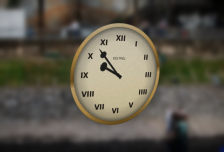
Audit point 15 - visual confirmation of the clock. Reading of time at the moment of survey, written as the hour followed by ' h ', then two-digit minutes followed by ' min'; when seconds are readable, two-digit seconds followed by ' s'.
9 h 53 min
